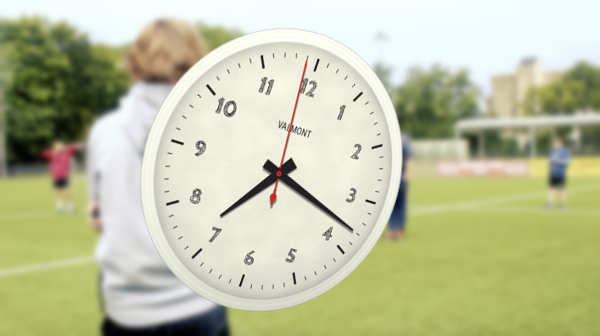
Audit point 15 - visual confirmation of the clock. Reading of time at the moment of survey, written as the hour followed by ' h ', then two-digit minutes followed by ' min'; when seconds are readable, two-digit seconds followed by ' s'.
7 h 17 min 59 s
